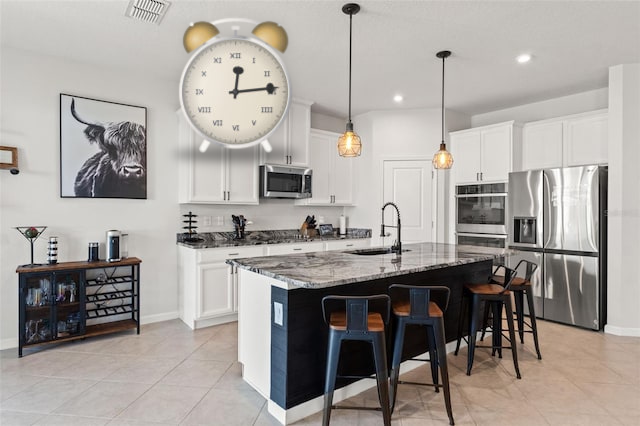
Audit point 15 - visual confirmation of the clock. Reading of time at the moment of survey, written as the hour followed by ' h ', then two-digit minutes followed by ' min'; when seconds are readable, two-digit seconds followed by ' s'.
12 h 14 min
